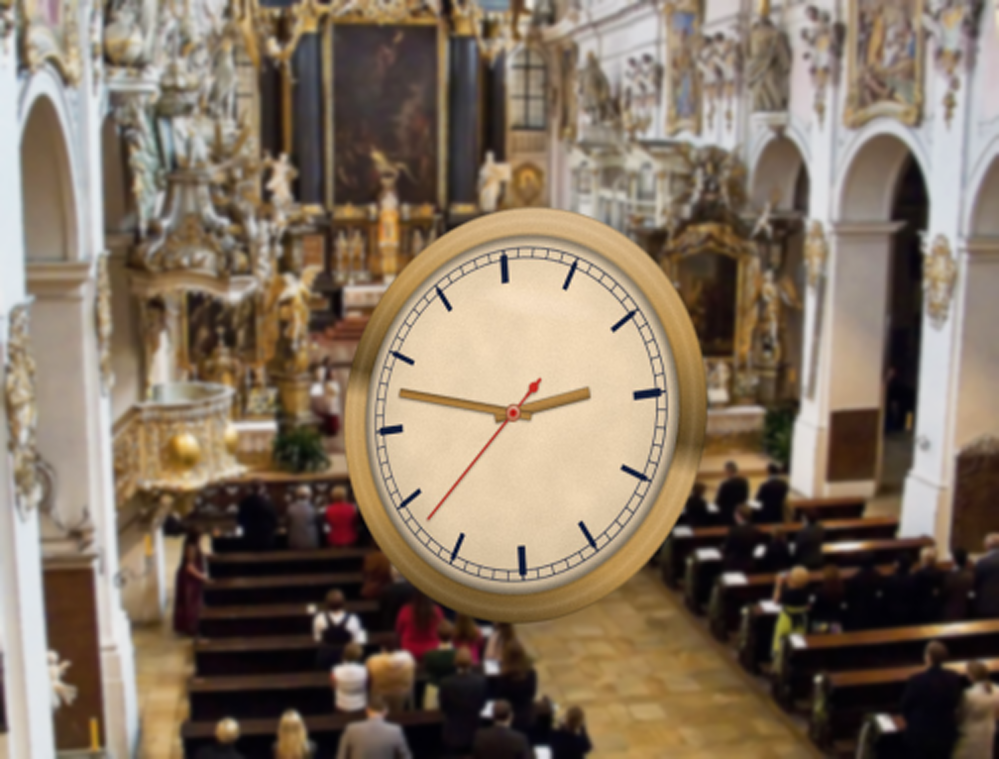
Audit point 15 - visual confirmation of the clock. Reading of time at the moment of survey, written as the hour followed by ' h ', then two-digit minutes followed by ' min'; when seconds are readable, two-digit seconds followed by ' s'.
2 h 47 min 38 s
